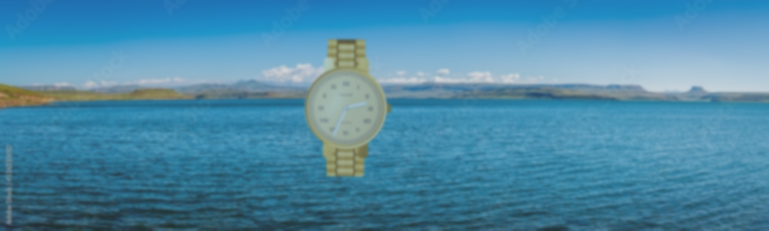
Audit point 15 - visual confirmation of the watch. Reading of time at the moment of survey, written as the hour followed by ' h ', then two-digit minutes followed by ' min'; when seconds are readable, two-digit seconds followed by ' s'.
2 h 34 min
